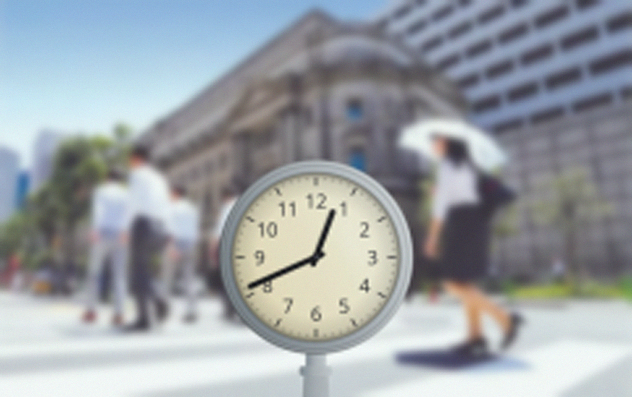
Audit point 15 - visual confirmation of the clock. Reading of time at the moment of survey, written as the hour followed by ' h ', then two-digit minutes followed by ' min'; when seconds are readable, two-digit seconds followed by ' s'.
12 h 41 min
